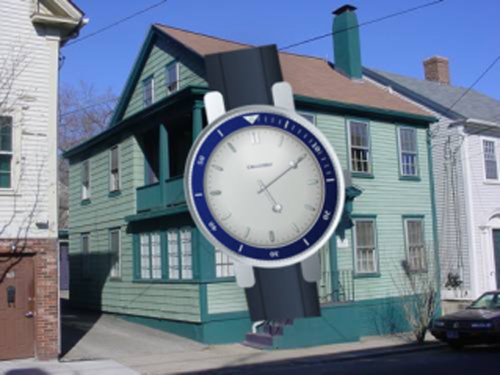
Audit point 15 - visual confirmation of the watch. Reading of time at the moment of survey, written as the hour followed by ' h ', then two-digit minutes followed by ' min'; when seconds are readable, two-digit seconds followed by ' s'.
5 h 10 min
